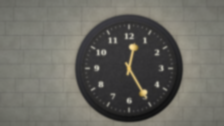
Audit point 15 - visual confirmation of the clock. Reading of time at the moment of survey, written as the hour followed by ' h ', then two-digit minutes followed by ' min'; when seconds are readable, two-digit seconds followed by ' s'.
12 h 25 min
